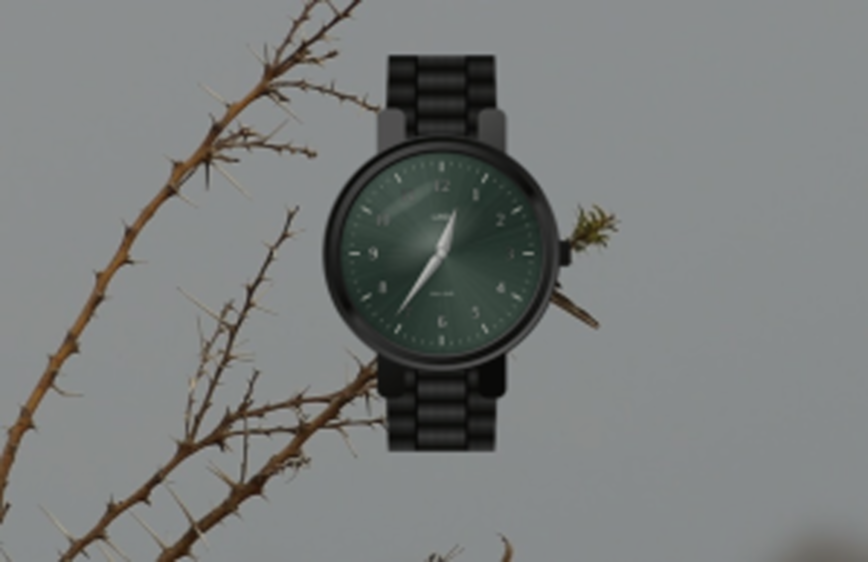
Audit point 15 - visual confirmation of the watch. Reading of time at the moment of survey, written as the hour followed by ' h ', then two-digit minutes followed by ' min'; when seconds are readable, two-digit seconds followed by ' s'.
12 h 36 min
